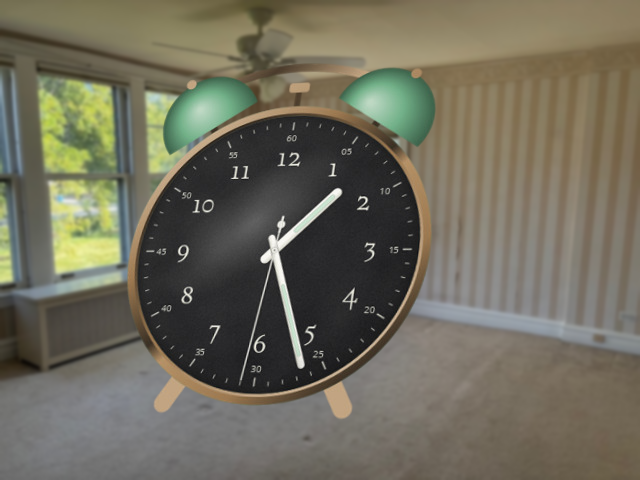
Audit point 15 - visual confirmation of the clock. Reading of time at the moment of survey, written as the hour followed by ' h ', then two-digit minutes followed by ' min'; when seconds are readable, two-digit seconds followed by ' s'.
1 h 26 min 31 s
